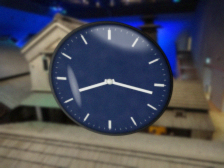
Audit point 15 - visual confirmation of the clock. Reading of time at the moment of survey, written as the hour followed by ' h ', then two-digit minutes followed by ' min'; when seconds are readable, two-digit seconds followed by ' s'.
8 h 17 min
